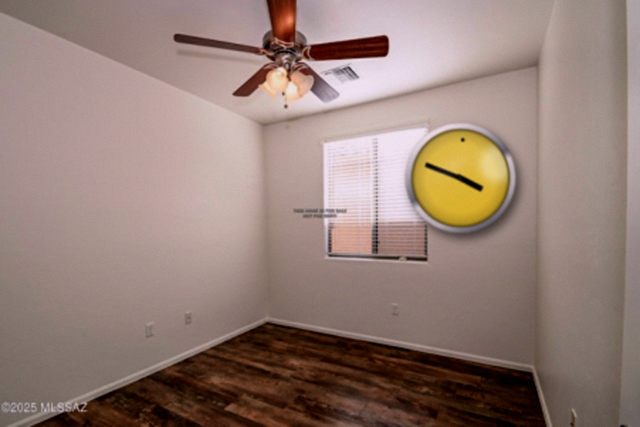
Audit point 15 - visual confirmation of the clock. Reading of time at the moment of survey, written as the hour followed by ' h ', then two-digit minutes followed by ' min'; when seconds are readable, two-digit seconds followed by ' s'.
3 h 48 min
